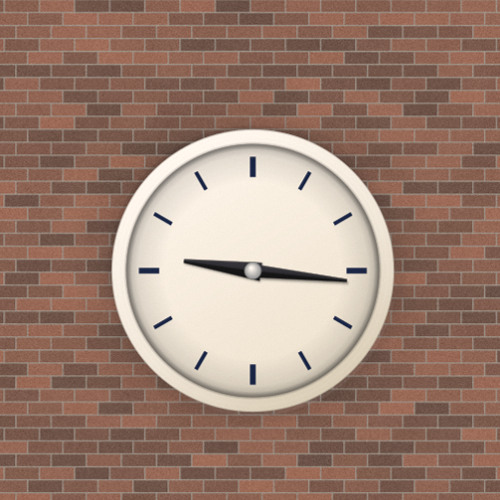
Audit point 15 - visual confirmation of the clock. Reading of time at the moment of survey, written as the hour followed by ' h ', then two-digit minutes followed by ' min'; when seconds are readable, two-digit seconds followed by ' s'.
9 h 16 min
